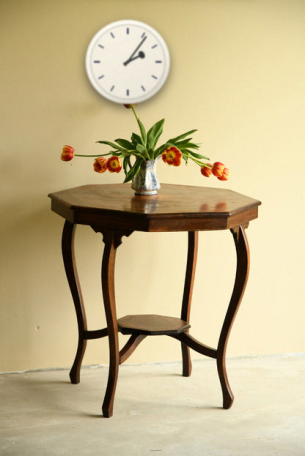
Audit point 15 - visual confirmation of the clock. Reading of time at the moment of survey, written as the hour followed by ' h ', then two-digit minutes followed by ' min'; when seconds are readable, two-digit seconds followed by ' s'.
2 h 06 min
